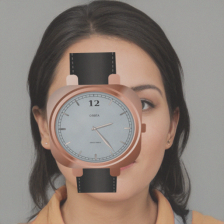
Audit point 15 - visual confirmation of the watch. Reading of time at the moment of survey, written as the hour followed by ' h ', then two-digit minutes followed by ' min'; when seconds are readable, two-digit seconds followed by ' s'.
2 h 24 min
